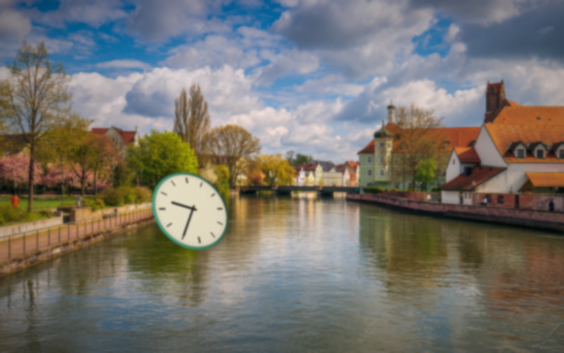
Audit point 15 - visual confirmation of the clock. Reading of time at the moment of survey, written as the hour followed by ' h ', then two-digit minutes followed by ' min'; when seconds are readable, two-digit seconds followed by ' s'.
9 h 35 min
